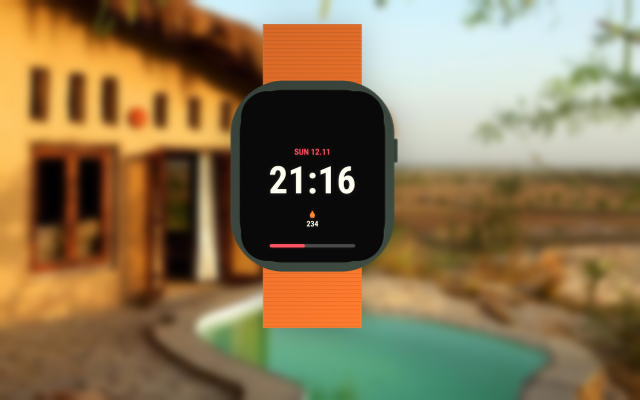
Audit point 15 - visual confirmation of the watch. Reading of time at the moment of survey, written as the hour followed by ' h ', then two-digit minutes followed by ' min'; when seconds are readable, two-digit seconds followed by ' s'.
21 h 16 min
